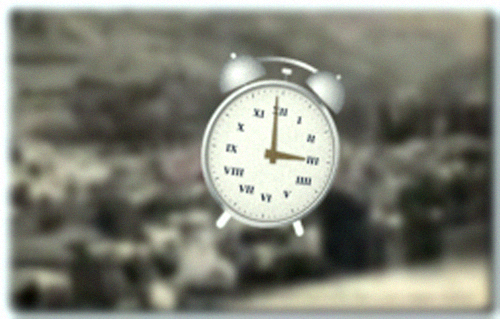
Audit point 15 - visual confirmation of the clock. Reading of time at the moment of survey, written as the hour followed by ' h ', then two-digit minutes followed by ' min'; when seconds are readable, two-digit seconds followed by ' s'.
2 h 59 min
